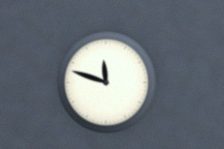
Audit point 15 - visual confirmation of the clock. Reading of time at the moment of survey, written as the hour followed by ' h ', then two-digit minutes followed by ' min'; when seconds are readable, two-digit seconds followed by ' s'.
11 h 48 min
